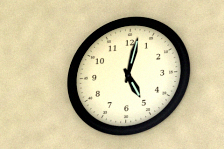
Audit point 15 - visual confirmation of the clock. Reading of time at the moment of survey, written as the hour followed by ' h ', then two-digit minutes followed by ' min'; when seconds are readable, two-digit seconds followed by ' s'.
5 h 02 min
